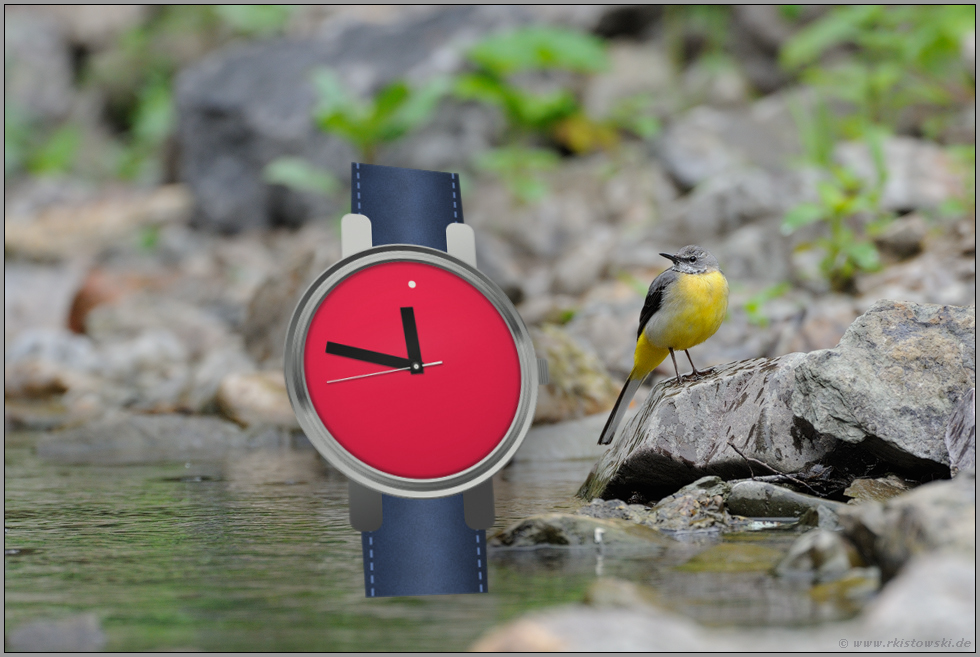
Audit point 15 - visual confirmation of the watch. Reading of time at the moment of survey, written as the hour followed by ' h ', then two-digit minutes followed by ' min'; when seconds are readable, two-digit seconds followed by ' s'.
11 h 46 min 43 s
